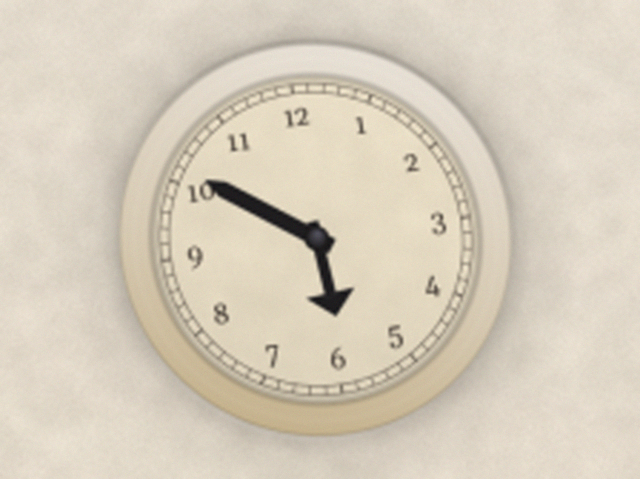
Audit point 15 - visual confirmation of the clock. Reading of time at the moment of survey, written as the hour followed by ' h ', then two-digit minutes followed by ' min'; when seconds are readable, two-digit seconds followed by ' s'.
5 h 51 min
